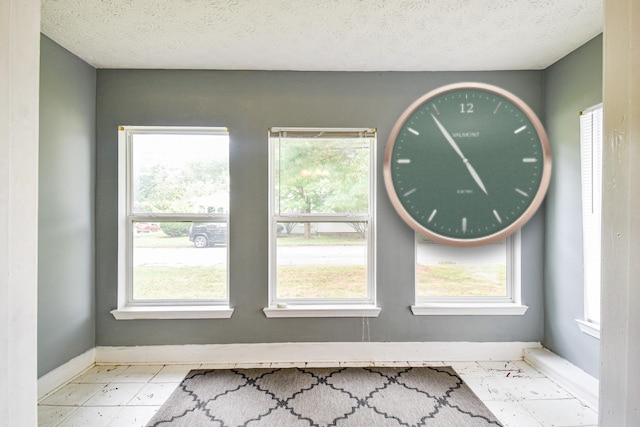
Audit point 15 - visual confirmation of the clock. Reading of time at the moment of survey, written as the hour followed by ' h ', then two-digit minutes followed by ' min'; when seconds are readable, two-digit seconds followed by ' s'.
4 h 54 min
